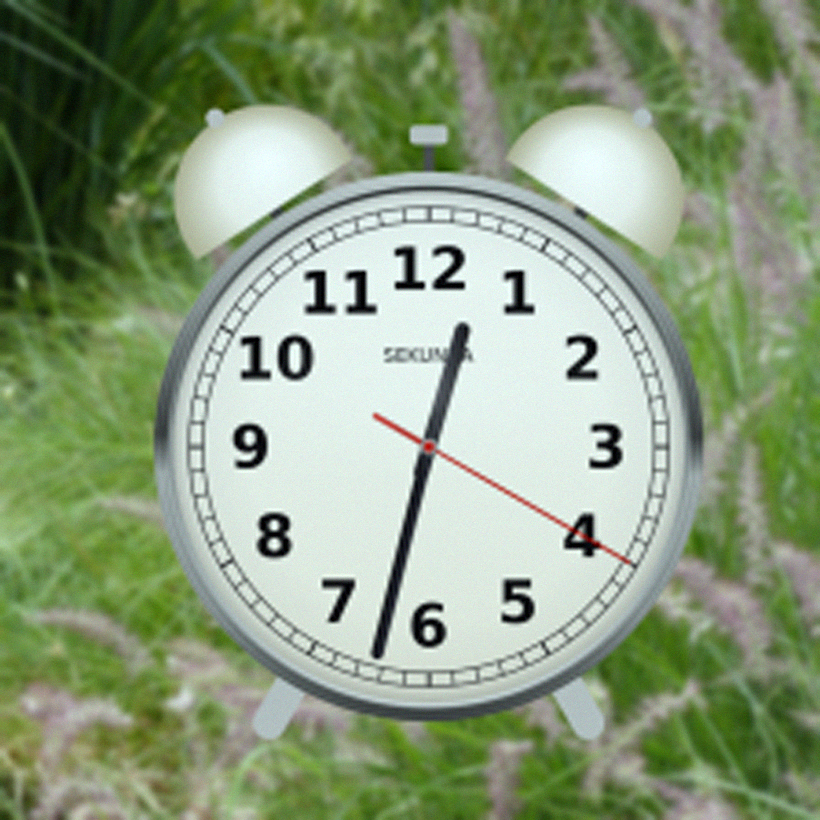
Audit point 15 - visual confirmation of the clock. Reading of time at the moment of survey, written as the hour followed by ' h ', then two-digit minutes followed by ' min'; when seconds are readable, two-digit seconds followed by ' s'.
12 h 32 min 20 s
